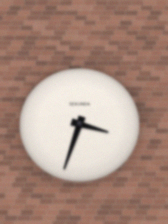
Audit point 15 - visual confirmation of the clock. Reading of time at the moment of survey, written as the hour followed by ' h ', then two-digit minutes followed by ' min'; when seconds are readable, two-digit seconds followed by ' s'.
3 h 33 min
